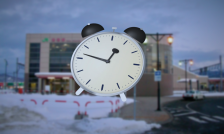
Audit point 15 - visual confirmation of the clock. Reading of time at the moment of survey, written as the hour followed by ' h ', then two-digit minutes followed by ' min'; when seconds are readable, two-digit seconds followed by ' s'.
12 h 47 min
